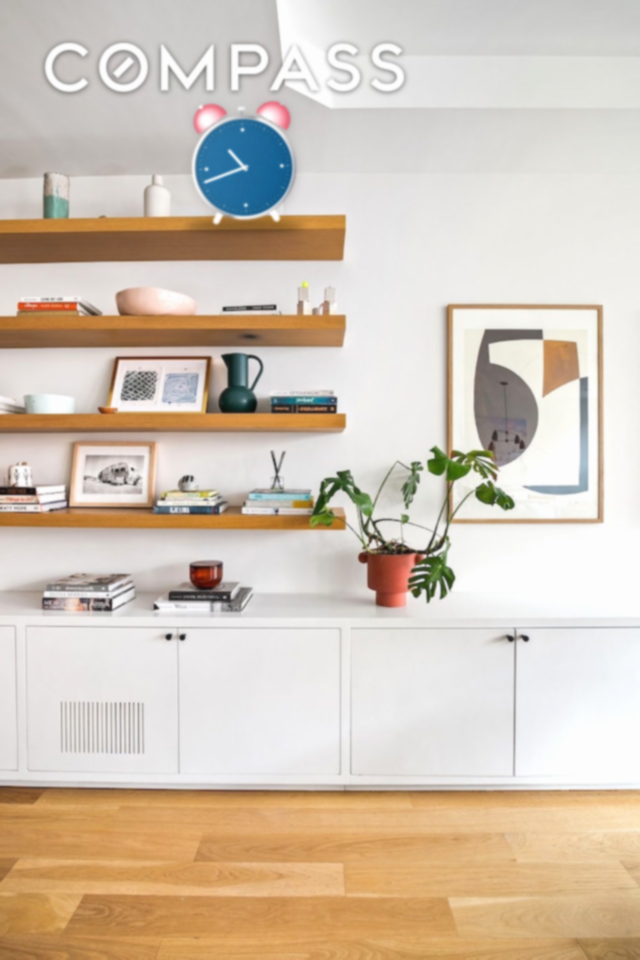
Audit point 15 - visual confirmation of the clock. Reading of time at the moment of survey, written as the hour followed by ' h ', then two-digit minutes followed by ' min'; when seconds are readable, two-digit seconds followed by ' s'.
10 h 42 min
